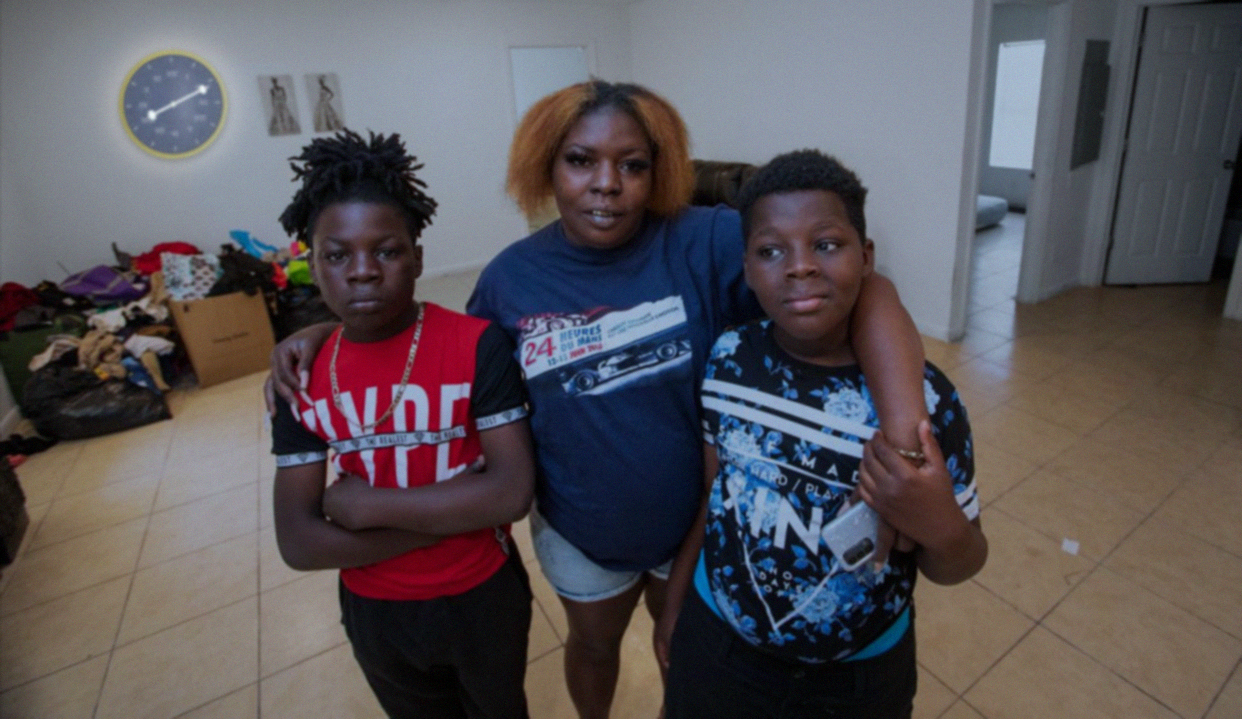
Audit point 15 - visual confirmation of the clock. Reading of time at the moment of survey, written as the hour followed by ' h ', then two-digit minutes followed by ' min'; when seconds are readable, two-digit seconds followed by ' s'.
8 h 11 min
